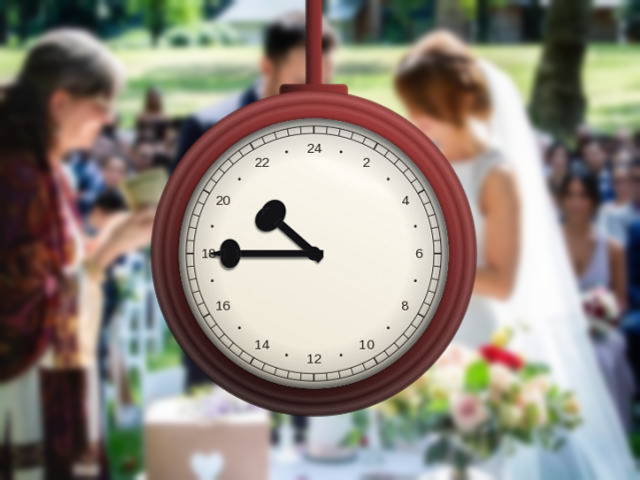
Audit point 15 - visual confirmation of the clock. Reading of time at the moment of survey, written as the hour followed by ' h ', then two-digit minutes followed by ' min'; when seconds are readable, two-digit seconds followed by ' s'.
20 h 45 min
